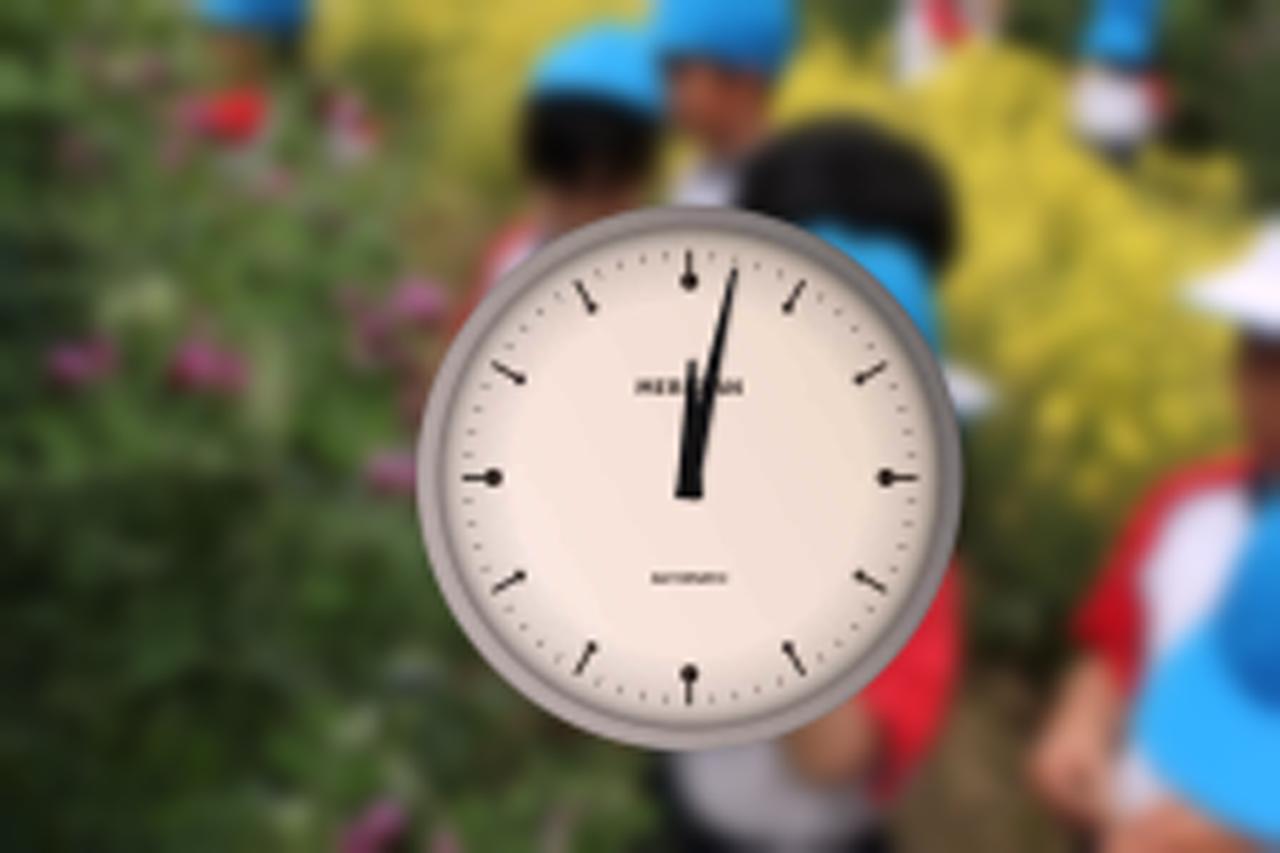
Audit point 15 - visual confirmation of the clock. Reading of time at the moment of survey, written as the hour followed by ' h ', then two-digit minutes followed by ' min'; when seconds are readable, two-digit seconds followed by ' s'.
12 h 02 min
